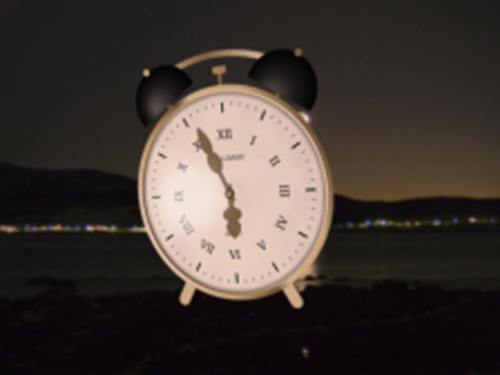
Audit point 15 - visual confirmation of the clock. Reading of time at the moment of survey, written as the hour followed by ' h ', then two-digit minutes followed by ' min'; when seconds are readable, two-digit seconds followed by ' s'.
5 h 56 min
